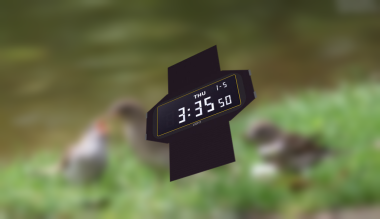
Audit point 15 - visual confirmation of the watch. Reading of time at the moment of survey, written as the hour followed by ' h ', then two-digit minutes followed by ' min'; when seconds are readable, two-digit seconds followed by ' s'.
3 h 35 min 50 s
